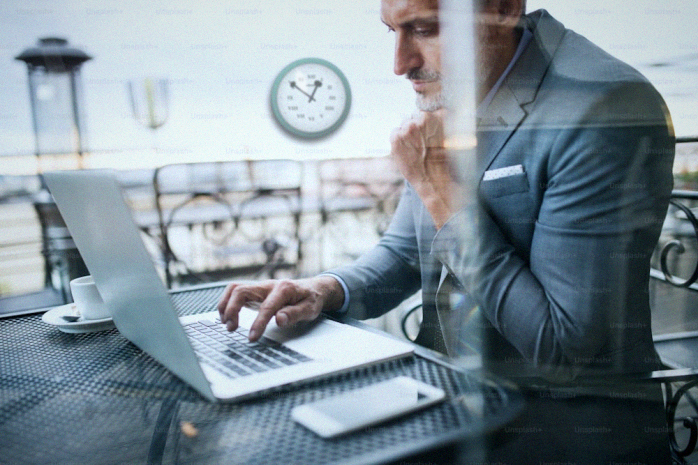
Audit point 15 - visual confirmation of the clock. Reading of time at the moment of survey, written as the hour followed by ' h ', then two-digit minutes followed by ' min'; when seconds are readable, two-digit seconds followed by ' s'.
12 h 51 min
